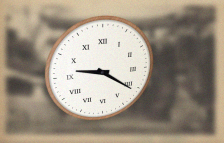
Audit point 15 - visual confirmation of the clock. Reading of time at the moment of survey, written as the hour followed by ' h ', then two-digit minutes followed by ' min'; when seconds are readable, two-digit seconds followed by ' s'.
9 h 21 min
